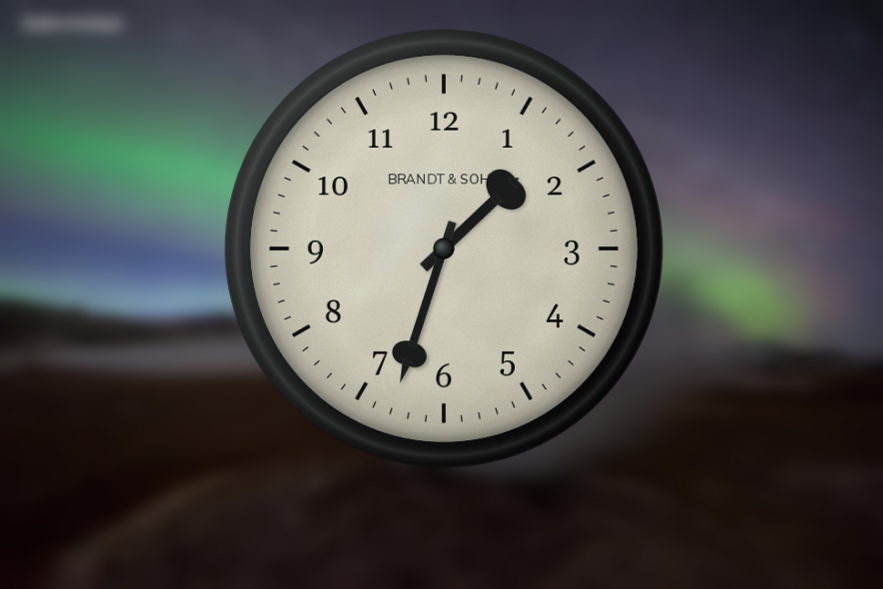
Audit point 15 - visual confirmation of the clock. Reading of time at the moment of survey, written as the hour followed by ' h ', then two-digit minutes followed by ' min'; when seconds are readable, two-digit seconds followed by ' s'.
1 h 33 min
